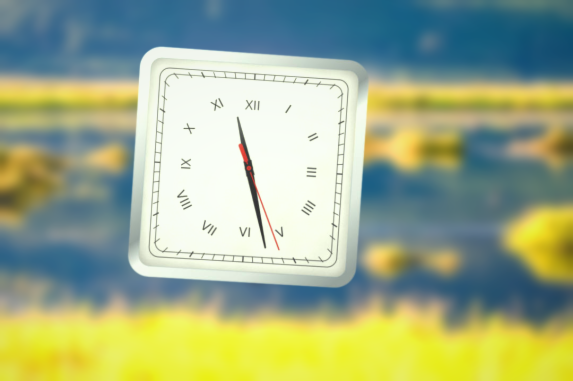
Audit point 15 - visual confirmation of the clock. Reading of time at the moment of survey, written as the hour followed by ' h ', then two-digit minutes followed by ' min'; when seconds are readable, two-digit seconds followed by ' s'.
11 h 27 min 26 s
